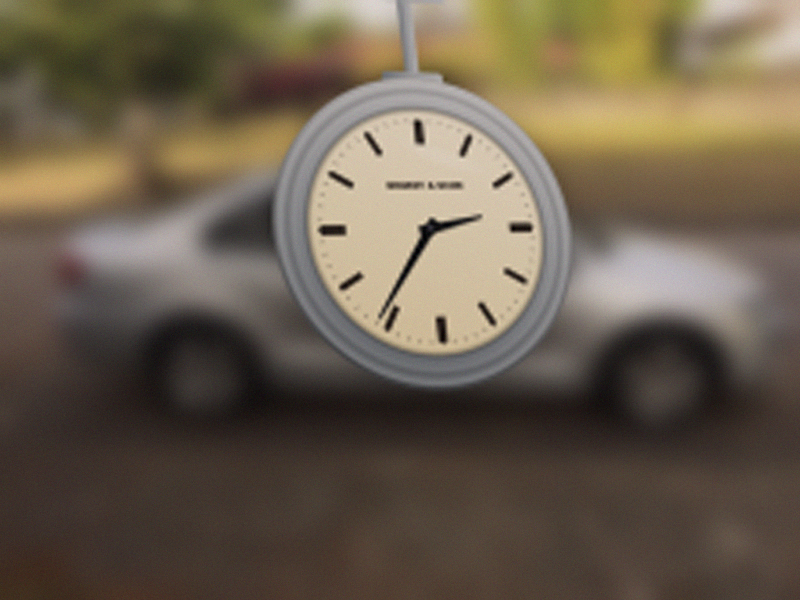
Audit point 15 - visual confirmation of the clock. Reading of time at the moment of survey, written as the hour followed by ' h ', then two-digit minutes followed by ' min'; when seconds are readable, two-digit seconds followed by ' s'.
2 h 36 min
